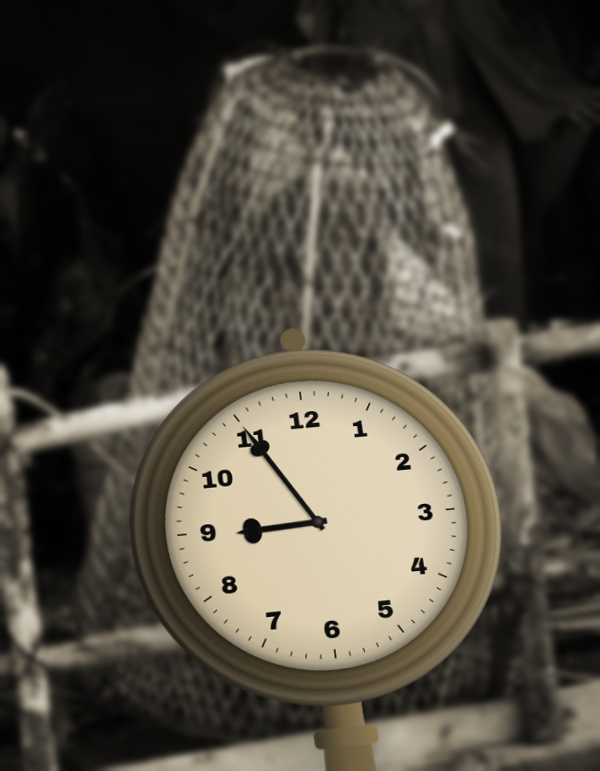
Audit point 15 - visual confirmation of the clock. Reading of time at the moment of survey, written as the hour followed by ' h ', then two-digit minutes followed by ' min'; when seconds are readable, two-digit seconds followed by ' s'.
8 h 55 min
